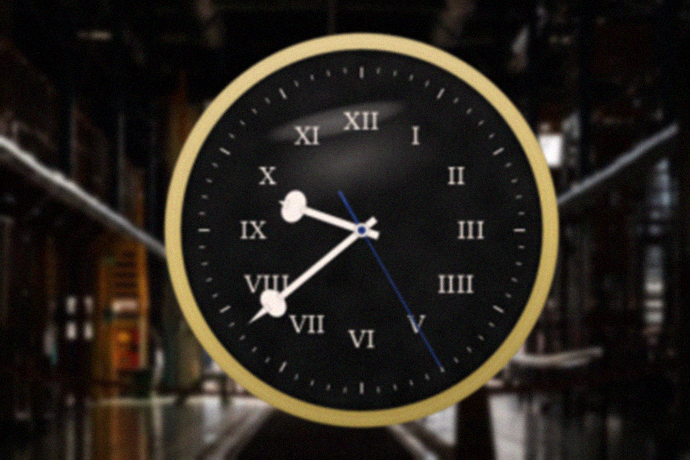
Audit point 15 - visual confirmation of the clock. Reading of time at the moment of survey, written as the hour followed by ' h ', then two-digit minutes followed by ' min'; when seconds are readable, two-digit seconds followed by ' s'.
9 h 38 min 25 s
